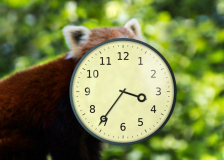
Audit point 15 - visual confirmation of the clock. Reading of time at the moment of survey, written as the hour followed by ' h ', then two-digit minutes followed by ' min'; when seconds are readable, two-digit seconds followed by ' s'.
3 h 36 min
